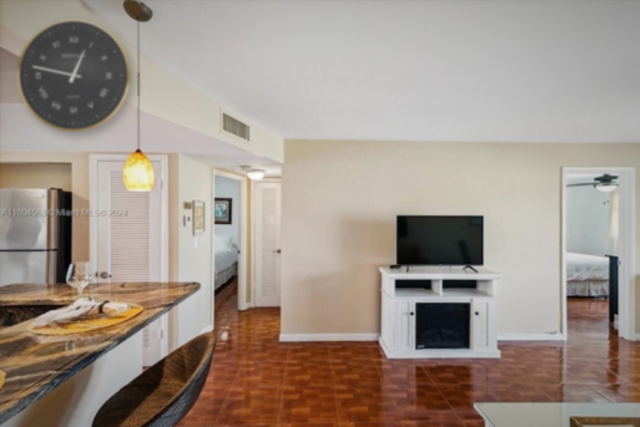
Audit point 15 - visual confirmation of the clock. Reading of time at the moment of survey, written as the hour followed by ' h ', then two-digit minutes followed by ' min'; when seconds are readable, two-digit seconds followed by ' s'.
12 h 47 min
